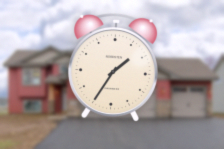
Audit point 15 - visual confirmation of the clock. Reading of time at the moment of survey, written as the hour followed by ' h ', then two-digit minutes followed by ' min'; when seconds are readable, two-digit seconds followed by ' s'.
1 h 35 min
